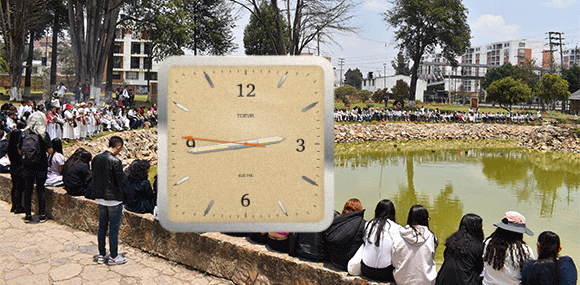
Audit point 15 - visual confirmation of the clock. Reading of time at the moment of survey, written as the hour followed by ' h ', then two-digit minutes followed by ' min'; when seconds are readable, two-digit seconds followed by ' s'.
2 h 43 min 46 s
